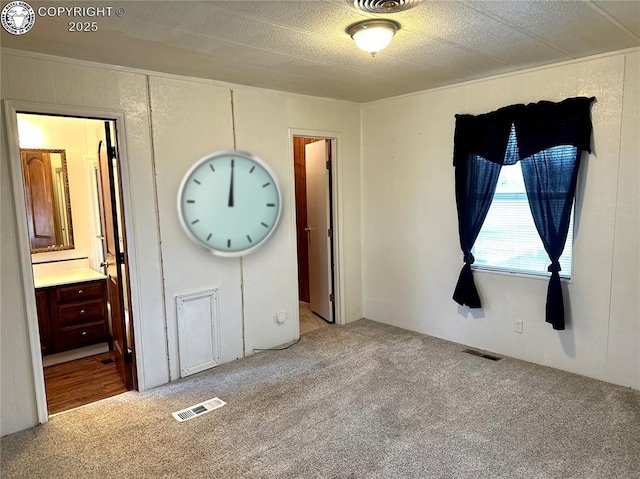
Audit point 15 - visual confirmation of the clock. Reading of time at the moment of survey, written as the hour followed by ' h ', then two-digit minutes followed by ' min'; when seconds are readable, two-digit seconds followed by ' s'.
12 h 00 min
